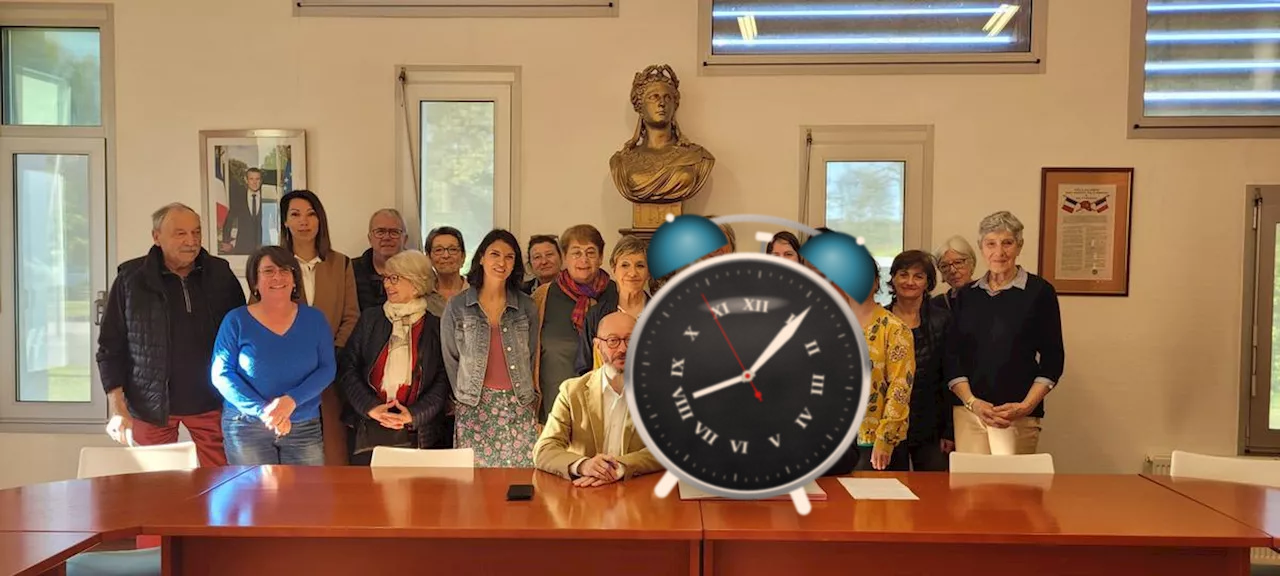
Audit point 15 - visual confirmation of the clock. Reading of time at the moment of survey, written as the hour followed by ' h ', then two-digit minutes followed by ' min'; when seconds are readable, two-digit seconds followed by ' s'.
8 h 05 min 54 s
